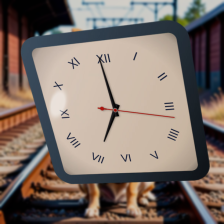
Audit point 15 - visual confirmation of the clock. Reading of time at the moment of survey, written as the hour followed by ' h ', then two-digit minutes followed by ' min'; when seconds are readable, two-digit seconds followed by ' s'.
6 h 59 min 17 s
